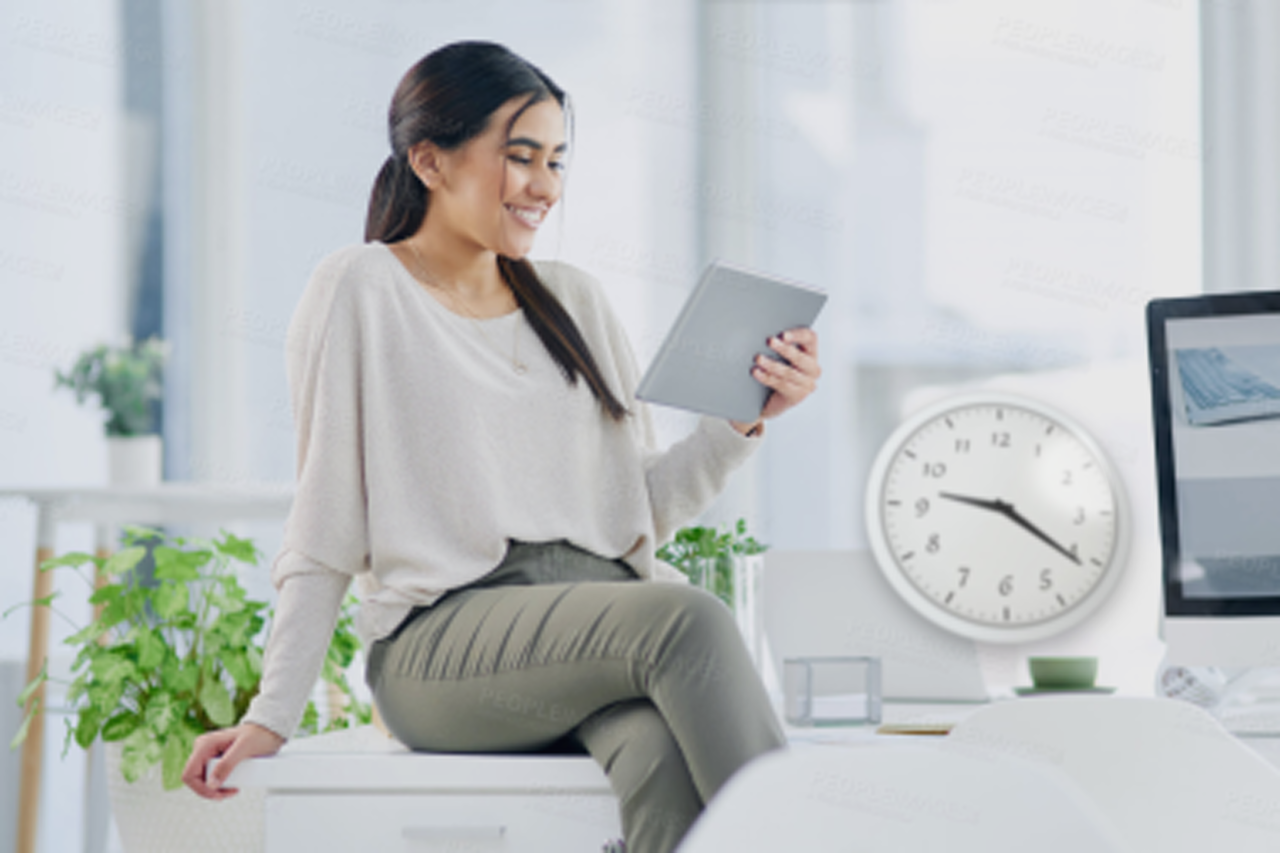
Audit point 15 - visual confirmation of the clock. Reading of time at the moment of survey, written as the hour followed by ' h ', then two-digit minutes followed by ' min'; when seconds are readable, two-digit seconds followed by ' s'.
9 h 21 min
